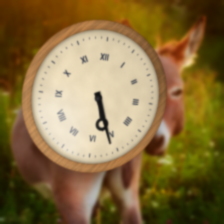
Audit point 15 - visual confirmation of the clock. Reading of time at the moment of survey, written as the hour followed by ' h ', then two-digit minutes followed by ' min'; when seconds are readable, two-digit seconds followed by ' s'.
5 h 26 min
